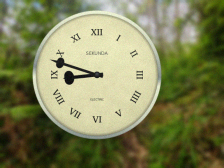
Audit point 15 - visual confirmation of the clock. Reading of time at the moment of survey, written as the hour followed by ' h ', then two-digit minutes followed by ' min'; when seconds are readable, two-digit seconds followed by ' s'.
8 h 48 min
